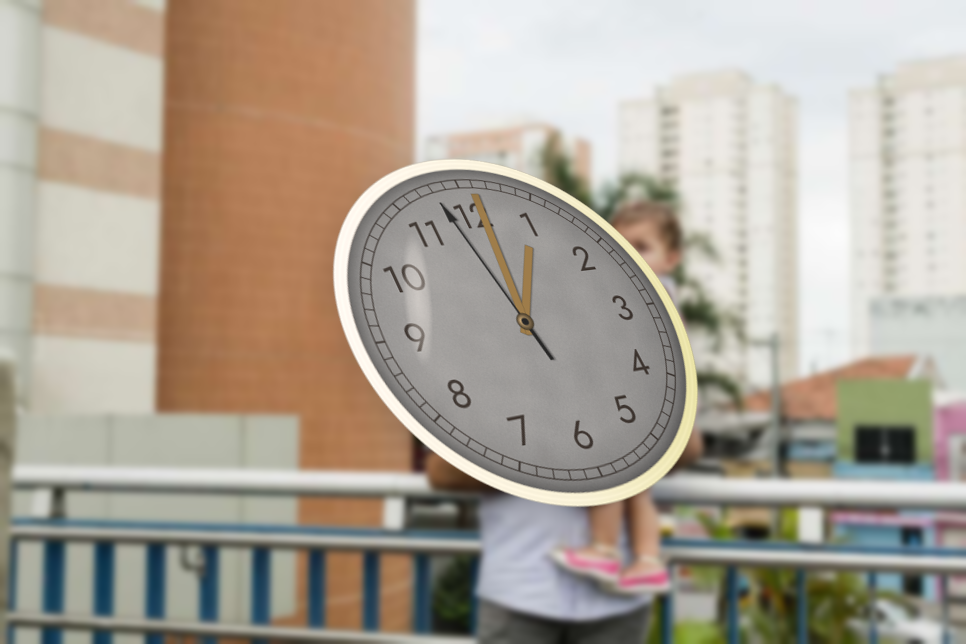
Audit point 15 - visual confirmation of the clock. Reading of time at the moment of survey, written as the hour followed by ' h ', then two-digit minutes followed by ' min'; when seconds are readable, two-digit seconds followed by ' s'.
1 h 00 min 58 s
